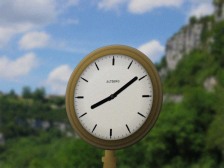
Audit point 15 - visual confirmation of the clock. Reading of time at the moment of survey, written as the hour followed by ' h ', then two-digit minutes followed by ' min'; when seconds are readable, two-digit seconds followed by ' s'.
8 h 09 min
